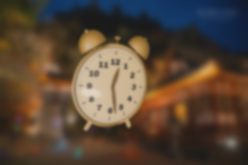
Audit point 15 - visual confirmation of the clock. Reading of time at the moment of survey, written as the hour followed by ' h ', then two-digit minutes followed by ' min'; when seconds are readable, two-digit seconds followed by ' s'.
12 h 28 min
